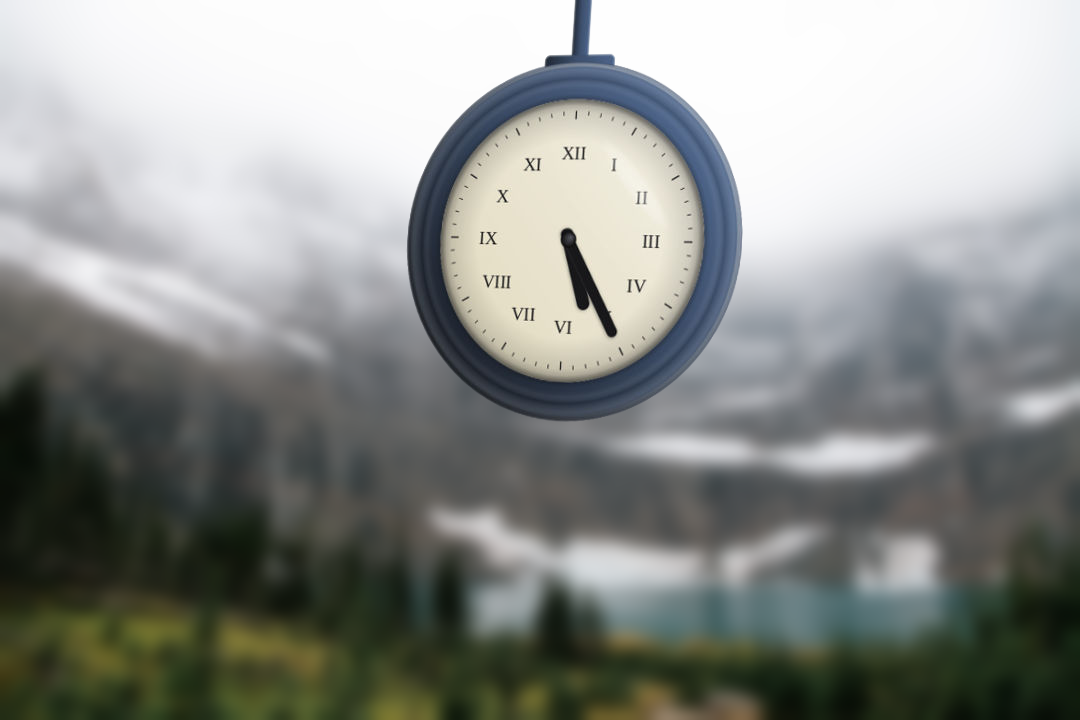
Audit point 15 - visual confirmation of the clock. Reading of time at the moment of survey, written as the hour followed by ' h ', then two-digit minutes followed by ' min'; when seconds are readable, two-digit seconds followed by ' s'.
5 h 25 min
